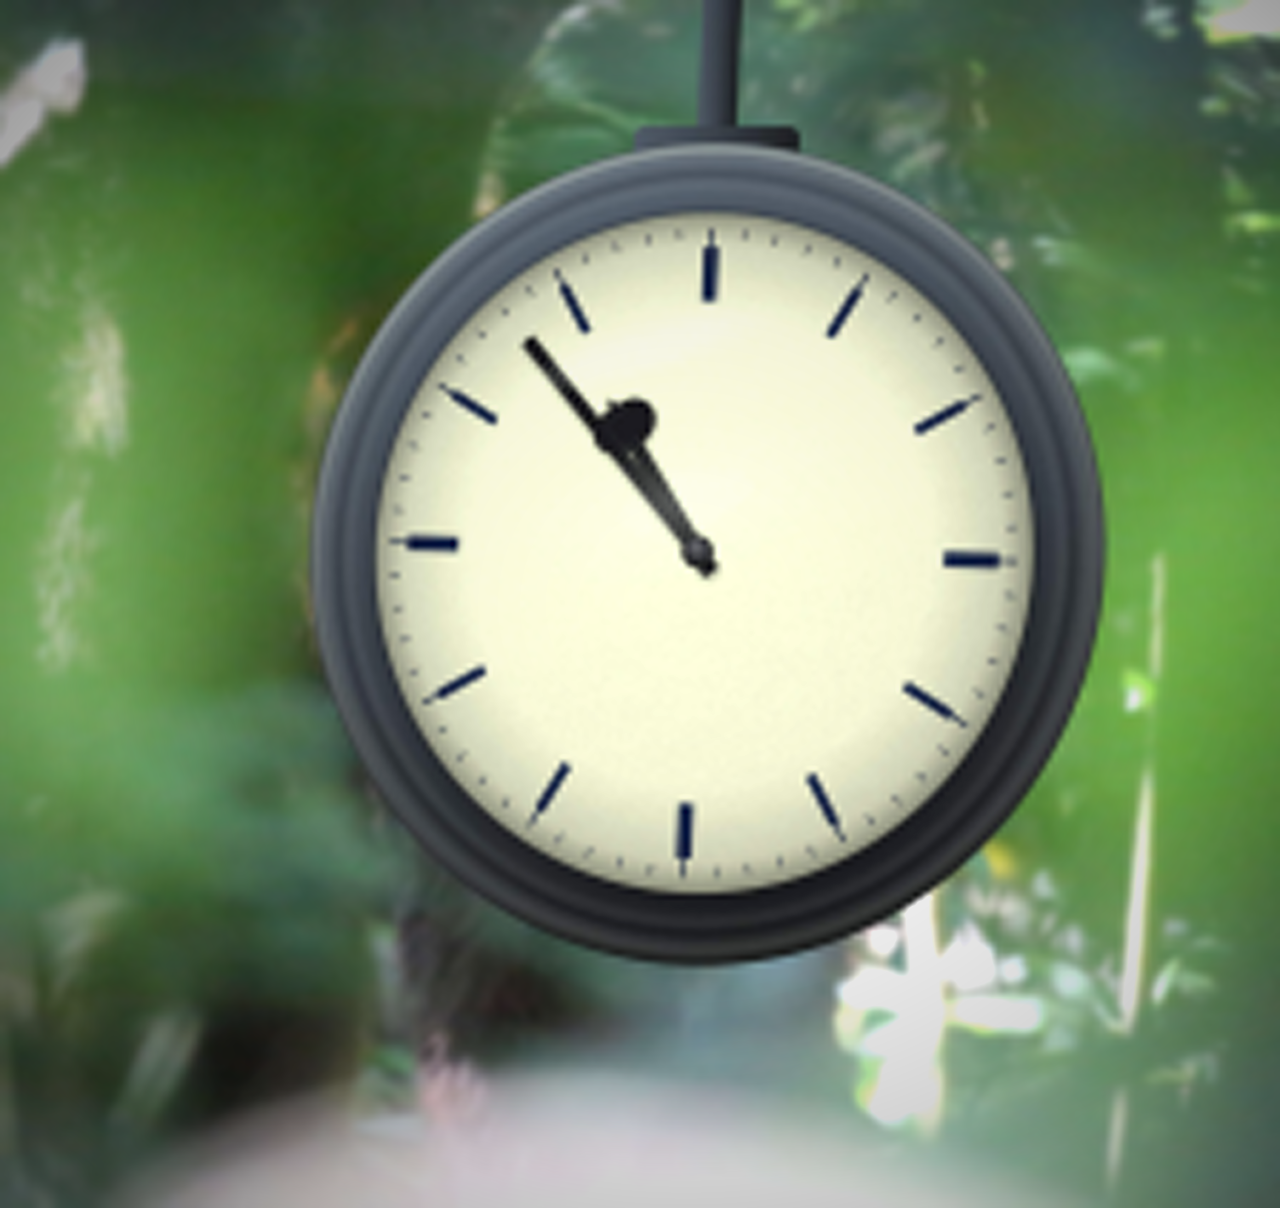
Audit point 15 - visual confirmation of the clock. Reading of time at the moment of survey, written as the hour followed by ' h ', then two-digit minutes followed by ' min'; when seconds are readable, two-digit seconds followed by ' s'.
10 h 53 min
